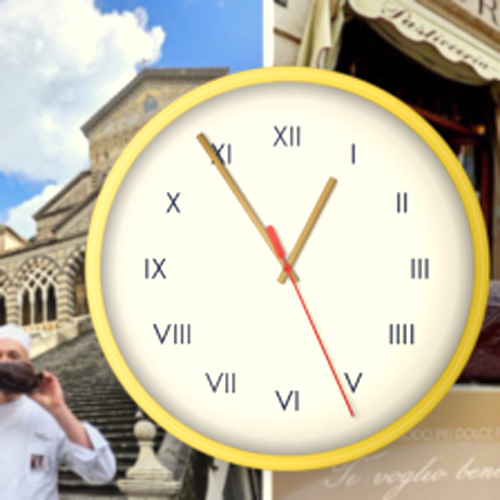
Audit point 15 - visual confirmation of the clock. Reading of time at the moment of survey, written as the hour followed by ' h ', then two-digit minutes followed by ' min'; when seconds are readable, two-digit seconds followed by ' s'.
12 h 54 min 26 s
